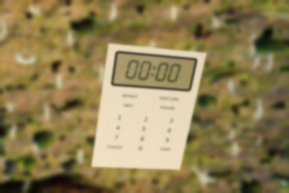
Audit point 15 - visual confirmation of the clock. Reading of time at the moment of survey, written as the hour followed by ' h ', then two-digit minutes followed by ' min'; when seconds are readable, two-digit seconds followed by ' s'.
0 h 00 min
